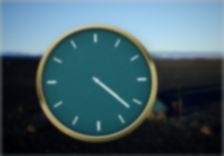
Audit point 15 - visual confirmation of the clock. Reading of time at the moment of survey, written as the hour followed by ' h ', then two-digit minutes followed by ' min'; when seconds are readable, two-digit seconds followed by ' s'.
4 h 22 min
